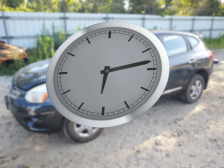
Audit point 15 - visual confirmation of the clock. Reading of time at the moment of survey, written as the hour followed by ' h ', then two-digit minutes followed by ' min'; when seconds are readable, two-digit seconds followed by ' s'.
6 h 13 min
